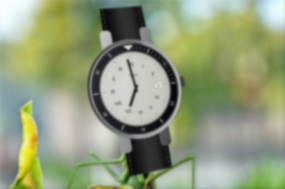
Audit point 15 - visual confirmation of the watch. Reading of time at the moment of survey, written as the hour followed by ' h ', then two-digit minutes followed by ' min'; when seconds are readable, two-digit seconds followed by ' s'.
6 h 59 min
